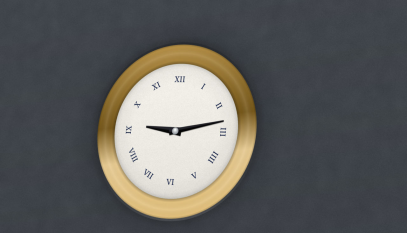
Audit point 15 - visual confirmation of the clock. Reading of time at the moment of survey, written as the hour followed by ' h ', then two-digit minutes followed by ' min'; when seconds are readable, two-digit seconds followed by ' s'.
9 h 13 min
